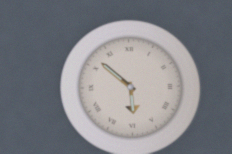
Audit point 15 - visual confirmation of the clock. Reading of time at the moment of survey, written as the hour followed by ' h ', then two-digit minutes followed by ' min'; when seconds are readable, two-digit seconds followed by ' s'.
5 h 52 min
